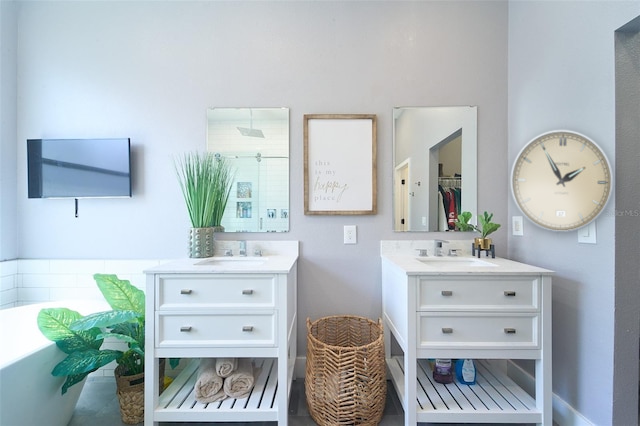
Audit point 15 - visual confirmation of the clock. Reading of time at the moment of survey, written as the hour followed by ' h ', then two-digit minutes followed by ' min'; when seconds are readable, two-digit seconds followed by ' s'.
1 h 55 min
